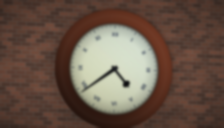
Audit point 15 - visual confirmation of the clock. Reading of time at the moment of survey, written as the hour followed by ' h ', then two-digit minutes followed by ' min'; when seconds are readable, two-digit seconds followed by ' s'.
4 h 39 min
